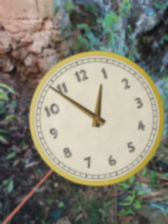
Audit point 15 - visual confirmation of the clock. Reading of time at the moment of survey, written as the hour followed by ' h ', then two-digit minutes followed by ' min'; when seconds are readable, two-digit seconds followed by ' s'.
12 h 54 min
